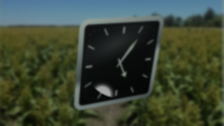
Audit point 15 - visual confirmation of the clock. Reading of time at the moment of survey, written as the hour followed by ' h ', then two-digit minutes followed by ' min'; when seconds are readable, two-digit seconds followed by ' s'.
5 h 06 min
